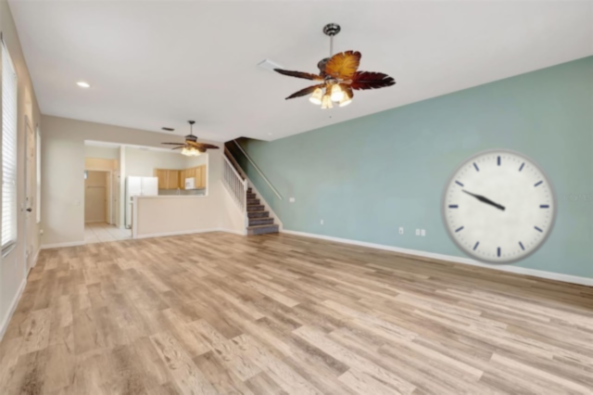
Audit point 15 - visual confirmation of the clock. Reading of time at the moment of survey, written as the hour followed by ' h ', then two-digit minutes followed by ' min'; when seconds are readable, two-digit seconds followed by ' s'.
9 h 49 min
